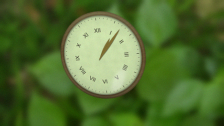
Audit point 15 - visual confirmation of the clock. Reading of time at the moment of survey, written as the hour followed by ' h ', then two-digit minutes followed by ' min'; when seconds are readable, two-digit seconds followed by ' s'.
1 h 07 min
